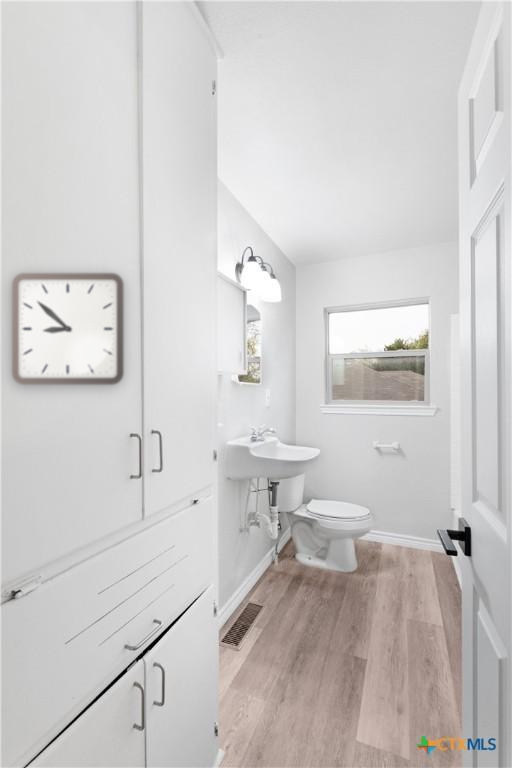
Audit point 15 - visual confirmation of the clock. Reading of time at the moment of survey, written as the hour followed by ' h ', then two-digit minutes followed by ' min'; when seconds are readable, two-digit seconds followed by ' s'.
8 h 52 min
